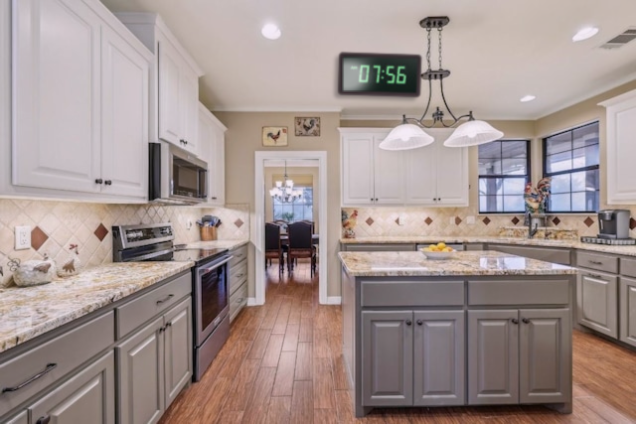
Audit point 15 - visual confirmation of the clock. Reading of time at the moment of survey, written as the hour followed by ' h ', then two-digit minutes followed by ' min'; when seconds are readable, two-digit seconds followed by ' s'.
7 h 56 min
